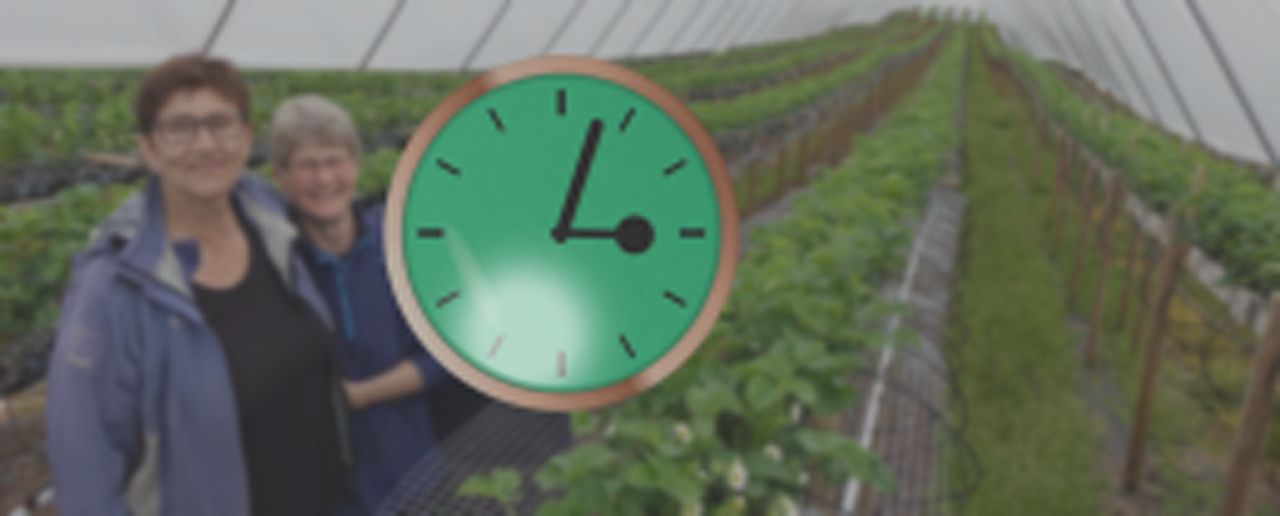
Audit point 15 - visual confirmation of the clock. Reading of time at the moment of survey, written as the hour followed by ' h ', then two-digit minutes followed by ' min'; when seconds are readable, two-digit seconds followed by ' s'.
3 h 03 min
